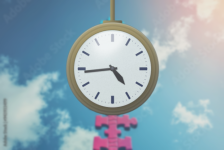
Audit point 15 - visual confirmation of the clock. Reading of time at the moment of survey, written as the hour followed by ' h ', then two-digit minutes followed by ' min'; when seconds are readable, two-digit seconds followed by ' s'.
4 h 44 min
